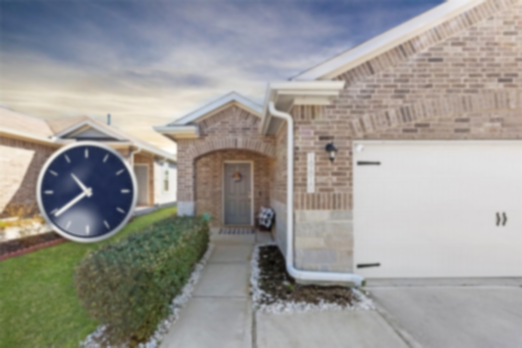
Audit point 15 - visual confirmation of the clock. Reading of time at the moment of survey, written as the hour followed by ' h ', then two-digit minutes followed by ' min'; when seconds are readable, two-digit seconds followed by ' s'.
10 h 39 min
